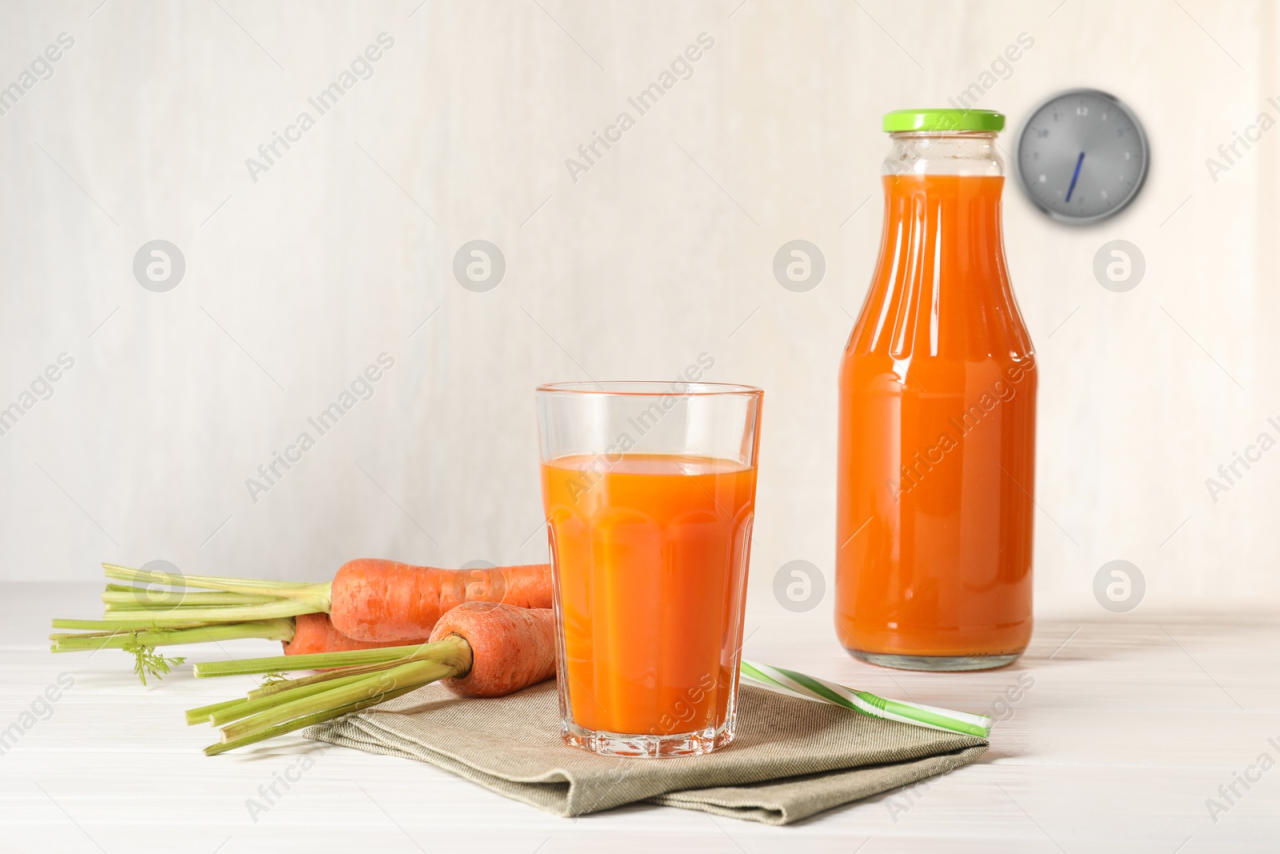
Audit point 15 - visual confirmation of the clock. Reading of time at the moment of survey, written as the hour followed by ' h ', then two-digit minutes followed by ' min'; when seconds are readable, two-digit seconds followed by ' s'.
6 h 33 min
